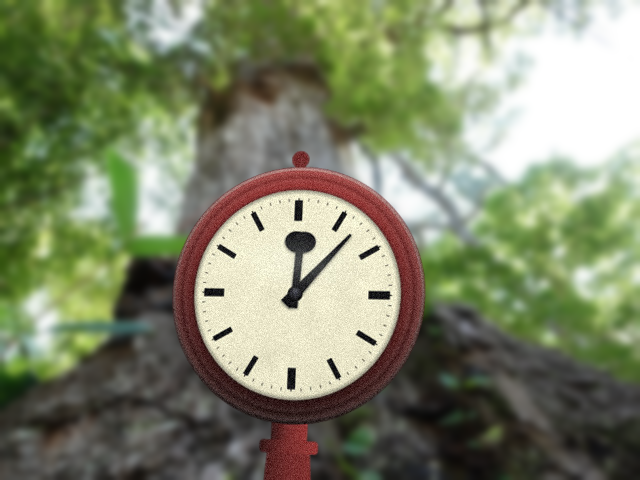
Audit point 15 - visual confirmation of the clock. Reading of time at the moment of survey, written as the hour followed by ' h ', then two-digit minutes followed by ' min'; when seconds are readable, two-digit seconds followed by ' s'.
12 h 07 min
